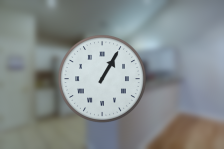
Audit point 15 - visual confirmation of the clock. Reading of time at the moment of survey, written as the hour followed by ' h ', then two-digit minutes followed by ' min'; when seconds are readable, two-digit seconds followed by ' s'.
1 h 05 min
